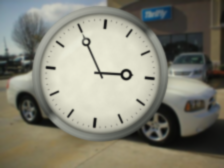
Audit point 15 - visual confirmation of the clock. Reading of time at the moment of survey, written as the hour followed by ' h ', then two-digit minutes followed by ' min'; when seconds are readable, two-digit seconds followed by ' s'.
2 h 55 min
